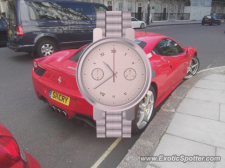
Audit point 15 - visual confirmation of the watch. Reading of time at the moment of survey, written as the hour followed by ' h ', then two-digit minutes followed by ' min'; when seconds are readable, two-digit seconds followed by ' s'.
10 h 39 min
